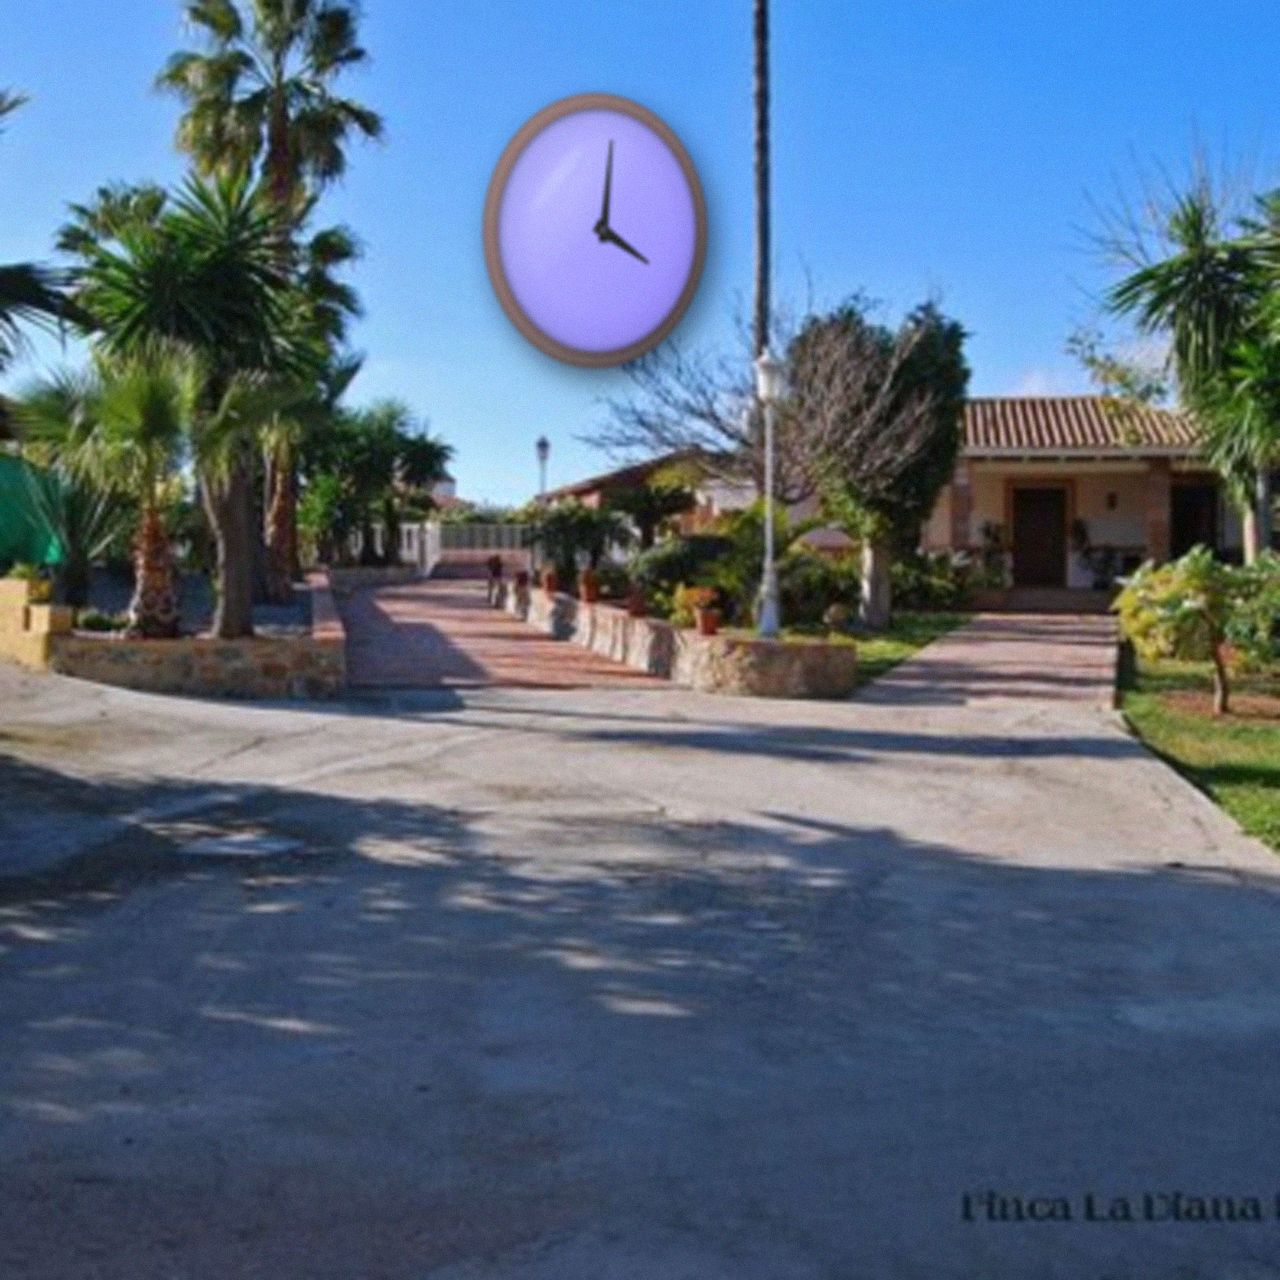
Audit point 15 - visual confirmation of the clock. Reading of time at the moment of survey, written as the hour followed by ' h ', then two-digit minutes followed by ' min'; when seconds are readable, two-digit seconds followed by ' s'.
4 h 01 min
